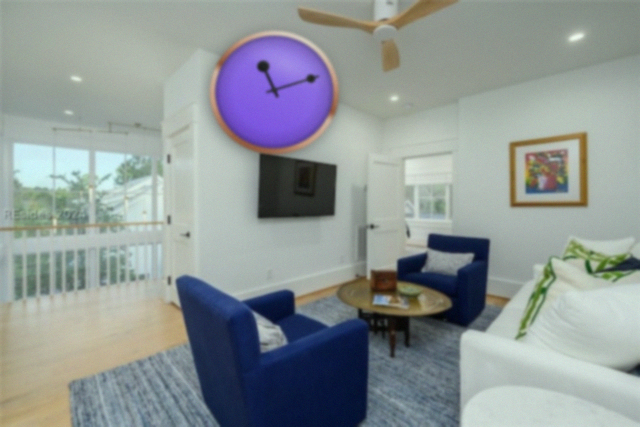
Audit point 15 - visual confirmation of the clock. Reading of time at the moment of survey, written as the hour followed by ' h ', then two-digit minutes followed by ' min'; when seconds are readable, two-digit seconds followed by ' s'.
11 h 12 min
